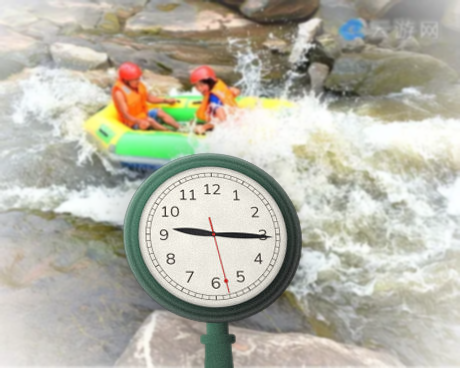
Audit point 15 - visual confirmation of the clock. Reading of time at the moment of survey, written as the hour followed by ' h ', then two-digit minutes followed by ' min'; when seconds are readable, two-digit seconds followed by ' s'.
9 h 15 min 28 s
